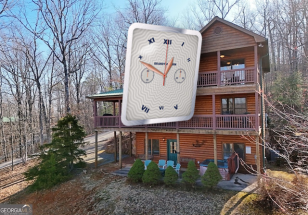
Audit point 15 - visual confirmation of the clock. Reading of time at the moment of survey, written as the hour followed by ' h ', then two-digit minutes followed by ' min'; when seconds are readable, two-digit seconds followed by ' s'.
12 h 49 min
